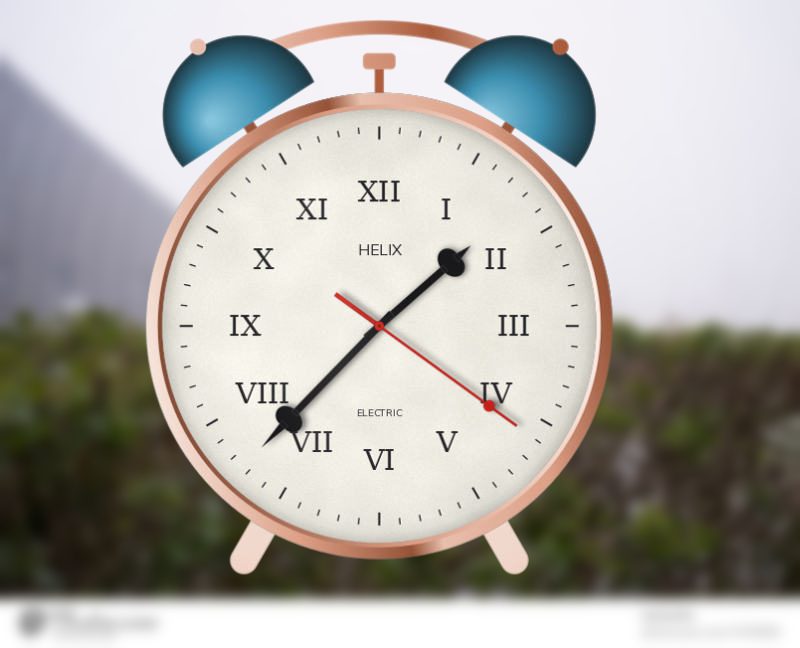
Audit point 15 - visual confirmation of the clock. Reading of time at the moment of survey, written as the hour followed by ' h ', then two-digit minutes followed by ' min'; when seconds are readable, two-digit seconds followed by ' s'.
1 h 37 min 21 s
